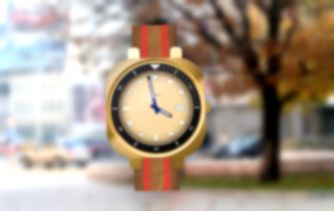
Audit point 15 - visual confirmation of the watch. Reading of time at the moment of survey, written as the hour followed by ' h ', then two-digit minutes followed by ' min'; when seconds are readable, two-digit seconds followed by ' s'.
3 h 58 min
